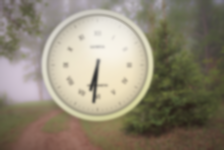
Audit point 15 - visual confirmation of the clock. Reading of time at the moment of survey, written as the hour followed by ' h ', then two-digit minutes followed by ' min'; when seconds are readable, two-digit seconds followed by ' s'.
6 h 31 min
